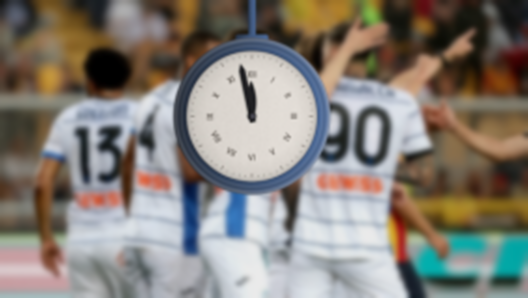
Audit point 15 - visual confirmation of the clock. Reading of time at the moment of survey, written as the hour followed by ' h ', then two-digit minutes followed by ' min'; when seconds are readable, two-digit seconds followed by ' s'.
11 h 58 min
